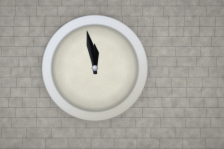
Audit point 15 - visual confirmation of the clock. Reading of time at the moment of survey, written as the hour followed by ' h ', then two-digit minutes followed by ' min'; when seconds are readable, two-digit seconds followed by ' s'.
11 h 58 min
